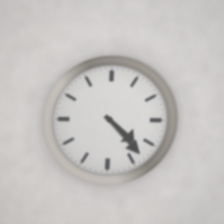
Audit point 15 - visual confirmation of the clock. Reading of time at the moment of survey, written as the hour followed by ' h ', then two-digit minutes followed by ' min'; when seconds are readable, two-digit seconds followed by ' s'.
4 h 23 min
